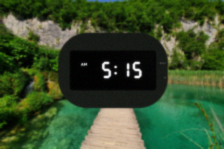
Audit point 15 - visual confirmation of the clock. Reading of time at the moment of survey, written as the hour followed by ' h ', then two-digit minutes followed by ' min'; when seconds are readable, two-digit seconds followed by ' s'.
5 h 15 min
